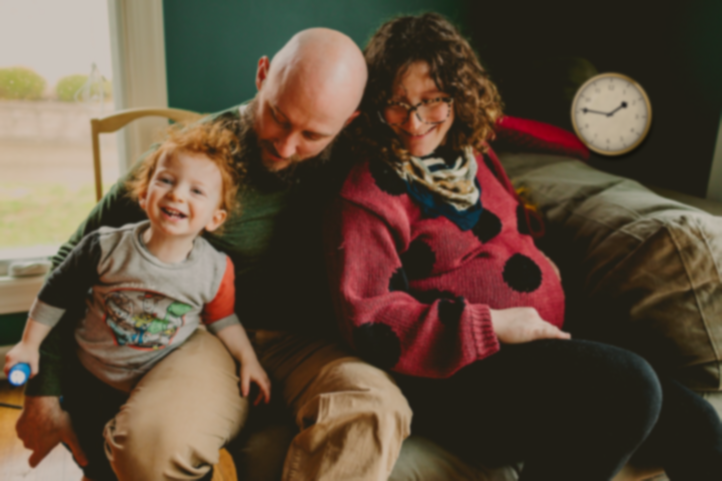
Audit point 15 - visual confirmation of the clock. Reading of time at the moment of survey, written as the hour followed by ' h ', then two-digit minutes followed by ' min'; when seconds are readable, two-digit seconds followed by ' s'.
1 h 46 min
